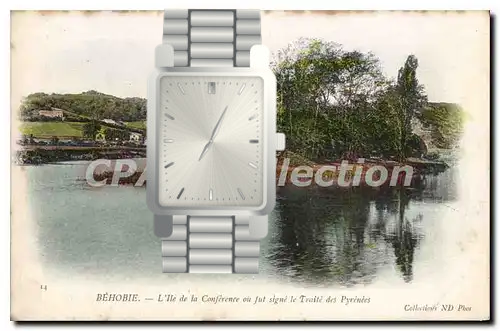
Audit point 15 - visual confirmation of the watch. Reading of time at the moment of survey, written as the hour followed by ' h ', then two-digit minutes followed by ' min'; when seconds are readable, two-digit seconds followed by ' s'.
7 h 04 min
